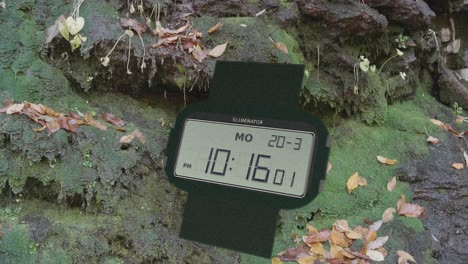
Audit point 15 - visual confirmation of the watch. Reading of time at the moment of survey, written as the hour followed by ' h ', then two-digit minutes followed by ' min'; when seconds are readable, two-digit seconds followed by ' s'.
10 h 16 min 01 s
